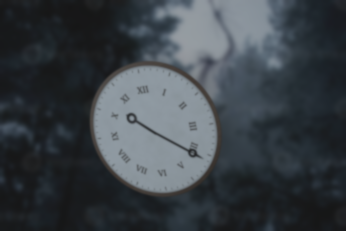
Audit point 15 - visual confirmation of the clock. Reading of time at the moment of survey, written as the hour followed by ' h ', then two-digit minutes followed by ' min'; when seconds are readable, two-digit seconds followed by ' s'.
10 h 21 min
